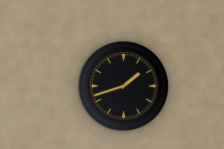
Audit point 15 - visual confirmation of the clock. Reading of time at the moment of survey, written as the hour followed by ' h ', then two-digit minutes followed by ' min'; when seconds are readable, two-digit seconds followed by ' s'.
1 h 42 min
